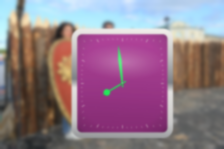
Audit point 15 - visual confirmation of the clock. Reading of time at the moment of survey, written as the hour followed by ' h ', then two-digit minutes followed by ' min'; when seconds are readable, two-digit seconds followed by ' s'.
7 h 59 min
